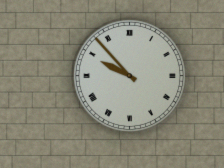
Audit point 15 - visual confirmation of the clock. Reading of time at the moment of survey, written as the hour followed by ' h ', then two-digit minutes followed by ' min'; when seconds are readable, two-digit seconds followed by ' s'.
9 h 53 min
